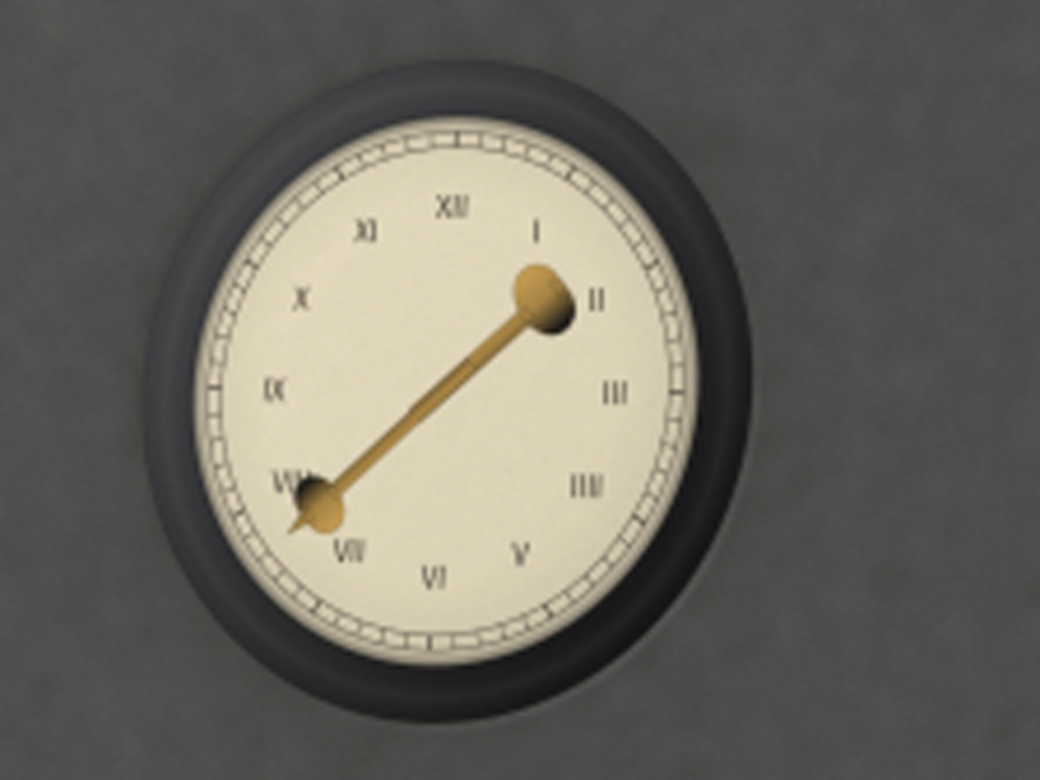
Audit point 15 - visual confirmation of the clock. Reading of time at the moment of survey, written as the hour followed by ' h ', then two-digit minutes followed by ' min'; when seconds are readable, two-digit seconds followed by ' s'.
1 h 38 min
